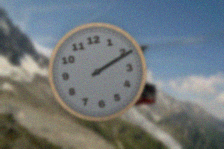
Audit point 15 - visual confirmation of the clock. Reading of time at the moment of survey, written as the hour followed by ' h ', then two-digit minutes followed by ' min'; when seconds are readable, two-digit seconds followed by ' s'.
2 h 11 min
